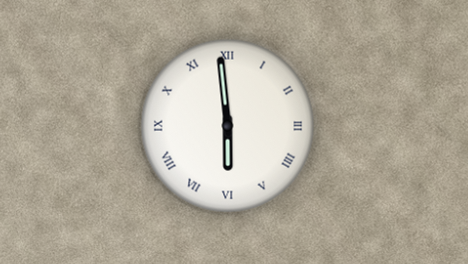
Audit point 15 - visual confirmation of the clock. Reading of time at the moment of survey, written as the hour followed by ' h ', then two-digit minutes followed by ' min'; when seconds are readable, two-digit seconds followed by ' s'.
5 h 59 min
